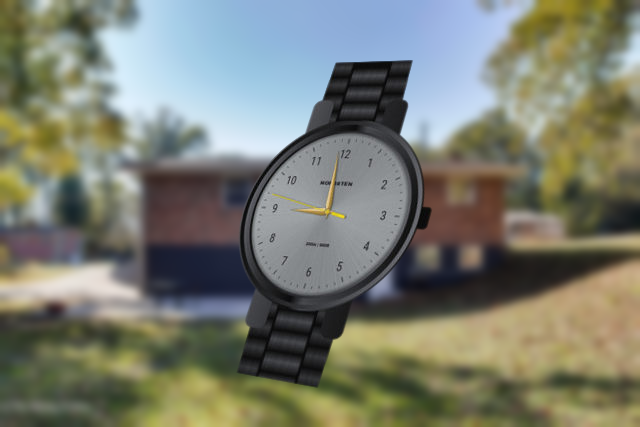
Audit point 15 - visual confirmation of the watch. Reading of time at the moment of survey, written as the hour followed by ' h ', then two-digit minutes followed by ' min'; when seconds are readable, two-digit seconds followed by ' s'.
8 h 58 min 47 s
